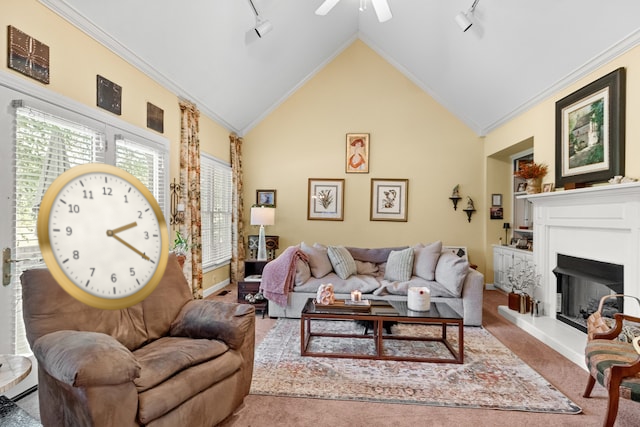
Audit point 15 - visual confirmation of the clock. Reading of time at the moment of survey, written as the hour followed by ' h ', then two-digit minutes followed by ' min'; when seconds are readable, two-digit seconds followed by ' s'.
2 h 20 min
